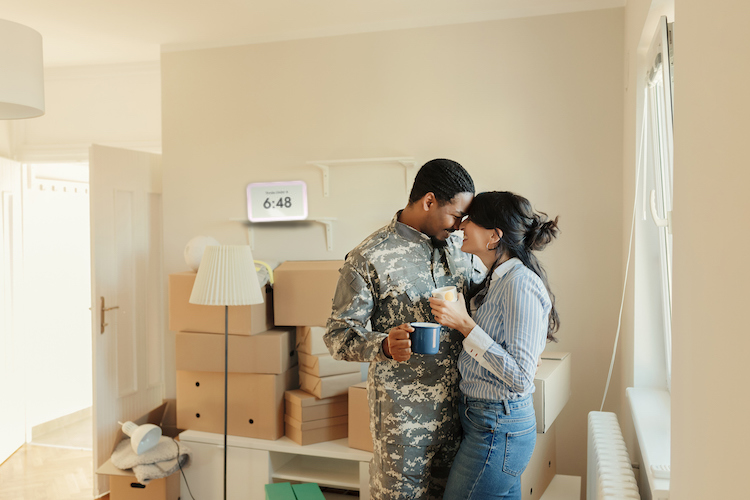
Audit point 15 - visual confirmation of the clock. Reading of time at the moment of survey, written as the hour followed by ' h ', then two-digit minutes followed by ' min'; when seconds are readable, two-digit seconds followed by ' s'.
6 h 48 min
